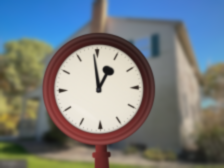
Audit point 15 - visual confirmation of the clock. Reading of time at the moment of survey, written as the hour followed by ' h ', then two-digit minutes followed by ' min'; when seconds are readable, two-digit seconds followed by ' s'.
12 h 59 min
